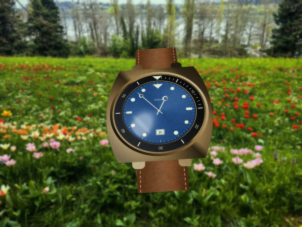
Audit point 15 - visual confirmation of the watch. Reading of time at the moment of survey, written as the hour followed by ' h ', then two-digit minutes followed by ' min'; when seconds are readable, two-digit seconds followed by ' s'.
12 h 53 min
